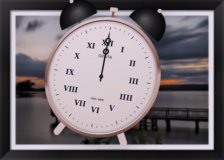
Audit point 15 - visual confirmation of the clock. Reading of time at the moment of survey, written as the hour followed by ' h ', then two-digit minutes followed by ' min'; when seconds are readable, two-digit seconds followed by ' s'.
12 h 00 min
